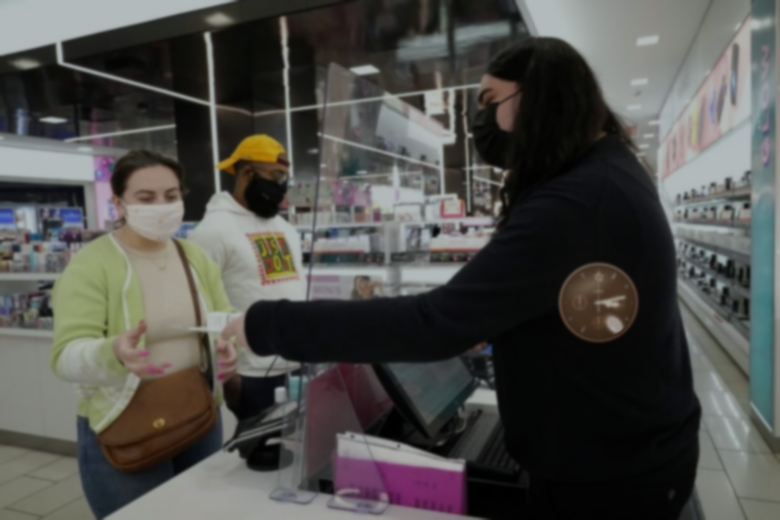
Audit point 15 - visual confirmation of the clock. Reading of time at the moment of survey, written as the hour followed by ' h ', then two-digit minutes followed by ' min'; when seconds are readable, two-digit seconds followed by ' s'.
3 h 13 min
